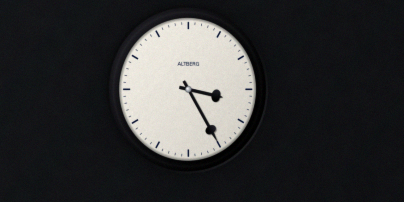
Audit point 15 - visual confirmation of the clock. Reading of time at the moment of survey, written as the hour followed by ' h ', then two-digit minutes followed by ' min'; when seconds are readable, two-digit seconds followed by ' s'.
3 h 25 min
